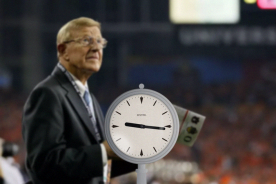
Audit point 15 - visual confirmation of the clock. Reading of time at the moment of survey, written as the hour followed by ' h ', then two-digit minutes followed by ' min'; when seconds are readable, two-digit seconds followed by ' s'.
9 h 16 min
